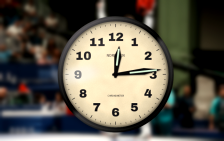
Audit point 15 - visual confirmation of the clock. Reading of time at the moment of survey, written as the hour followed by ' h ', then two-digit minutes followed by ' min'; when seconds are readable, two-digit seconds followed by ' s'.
12 h 14 min
